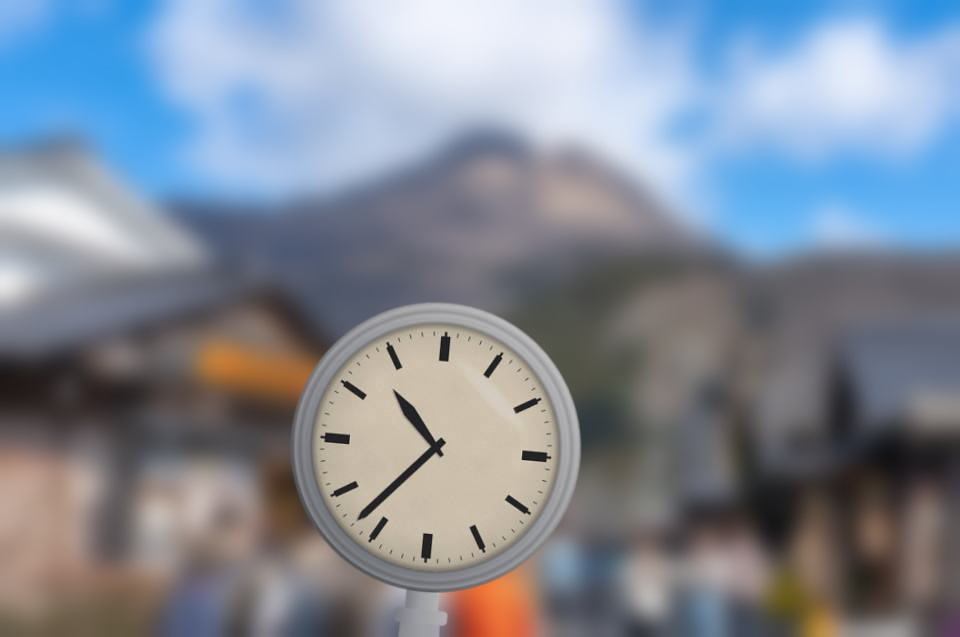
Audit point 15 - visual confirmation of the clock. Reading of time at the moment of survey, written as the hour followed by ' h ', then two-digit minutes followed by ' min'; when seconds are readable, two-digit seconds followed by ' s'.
10 h 37 min
